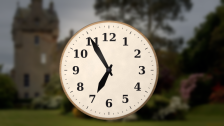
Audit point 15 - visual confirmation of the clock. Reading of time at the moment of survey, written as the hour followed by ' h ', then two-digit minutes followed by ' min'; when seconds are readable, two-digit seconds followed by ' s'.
6 h 55 min
